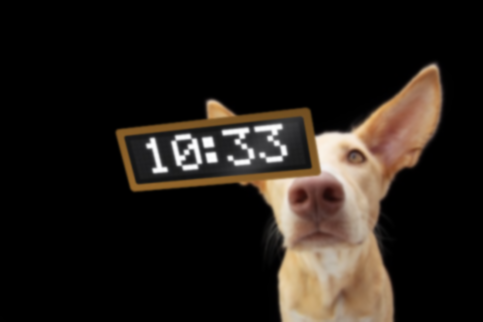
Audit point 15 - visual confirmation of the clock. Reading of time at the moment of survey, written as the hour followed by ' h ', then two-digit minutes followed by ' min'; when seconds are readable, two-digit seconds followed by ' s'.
10 h 33 min
